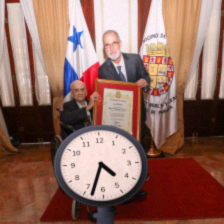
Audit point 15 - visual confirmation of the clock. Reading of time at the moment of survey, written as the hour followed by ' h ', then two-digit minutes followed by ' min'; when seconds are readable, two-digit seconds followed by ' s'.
4 h 33 min
